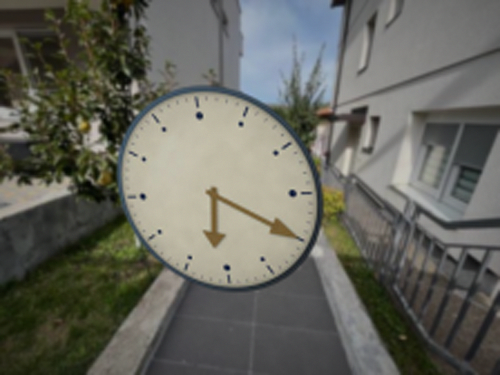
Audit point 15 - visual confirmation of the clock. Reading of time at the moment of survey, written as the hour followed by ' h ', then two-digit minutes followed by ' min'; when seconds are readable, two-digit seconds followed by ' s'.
6 h 20 min
